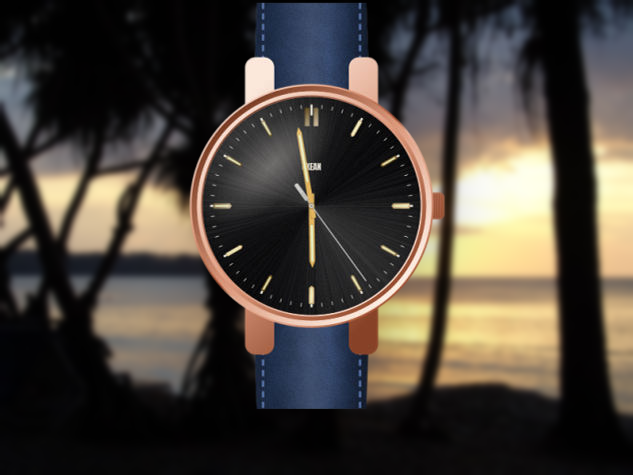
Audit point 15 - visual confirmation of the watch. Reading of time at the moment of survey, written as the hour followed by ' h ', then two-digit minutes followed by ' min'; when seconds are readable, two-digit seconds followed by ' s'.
5 h 58 min 24 s
